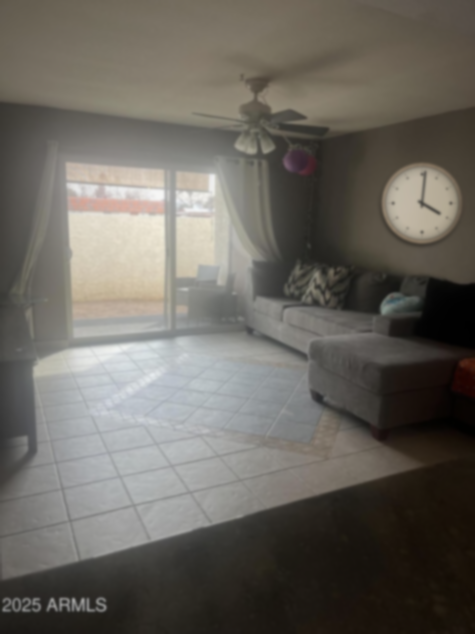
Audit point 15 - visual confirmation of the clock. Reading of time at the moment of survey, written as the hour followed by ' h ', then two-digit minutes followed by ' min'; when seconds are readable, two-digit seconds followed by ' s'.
4 h 01 min
